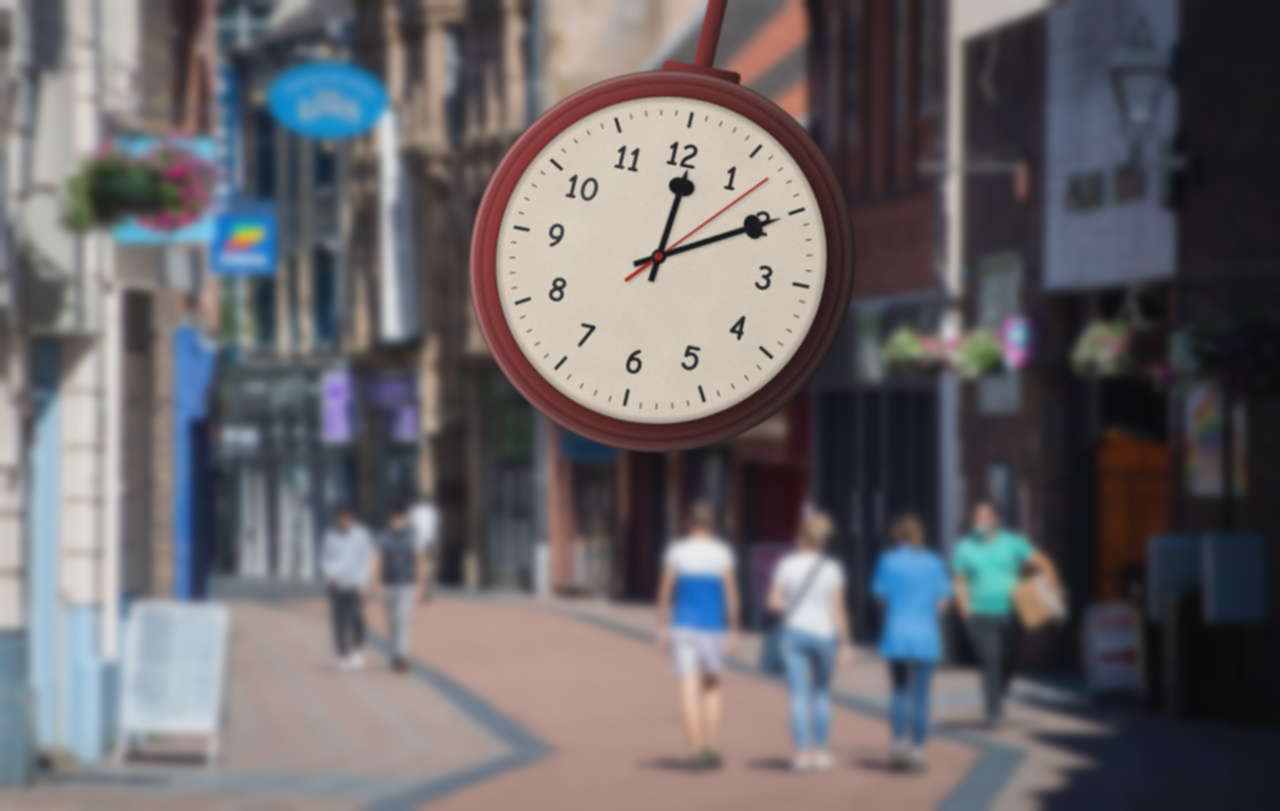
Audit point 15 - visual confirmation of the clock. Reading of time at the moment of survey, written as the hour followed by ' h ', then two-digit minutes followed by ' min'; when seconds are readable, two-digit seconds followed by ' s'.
12 h 10 min 07 s
